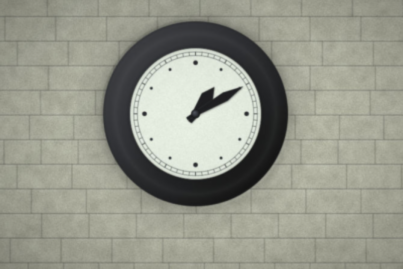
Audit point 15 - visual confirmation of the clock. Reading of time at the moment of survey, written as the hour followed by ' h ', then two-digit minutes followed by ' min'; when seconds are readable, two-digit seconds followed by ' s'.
1 h 10 min
